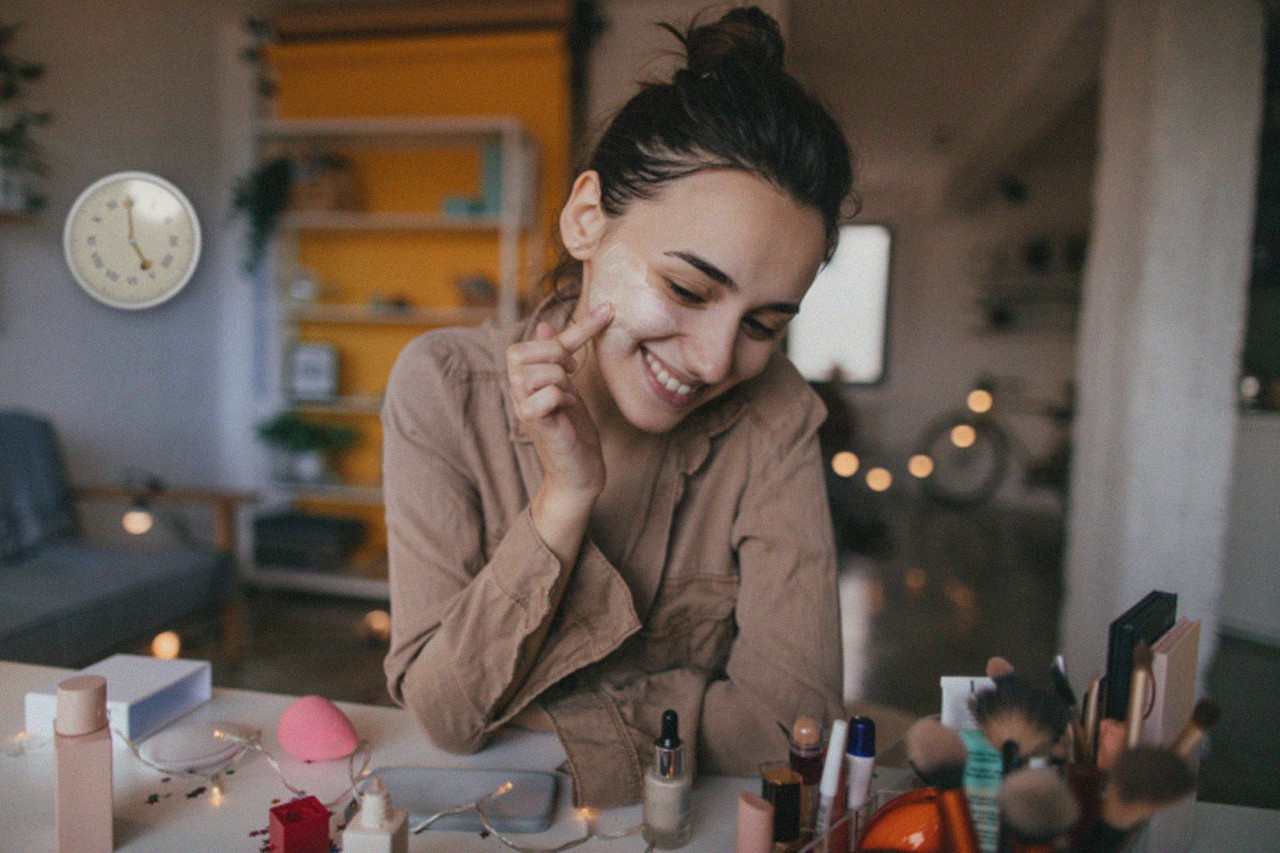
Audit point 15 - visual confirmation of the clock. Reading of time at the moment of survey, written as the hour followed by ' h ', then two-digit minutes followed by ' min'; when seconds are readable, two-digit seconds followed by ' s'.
4 h 59 min
